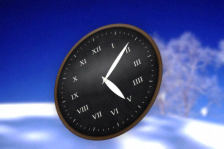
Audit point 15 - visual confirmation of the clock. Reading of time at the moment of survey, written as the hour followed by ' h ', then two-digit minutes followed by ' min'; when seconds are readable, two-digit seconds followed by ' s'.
5 h 09 min
